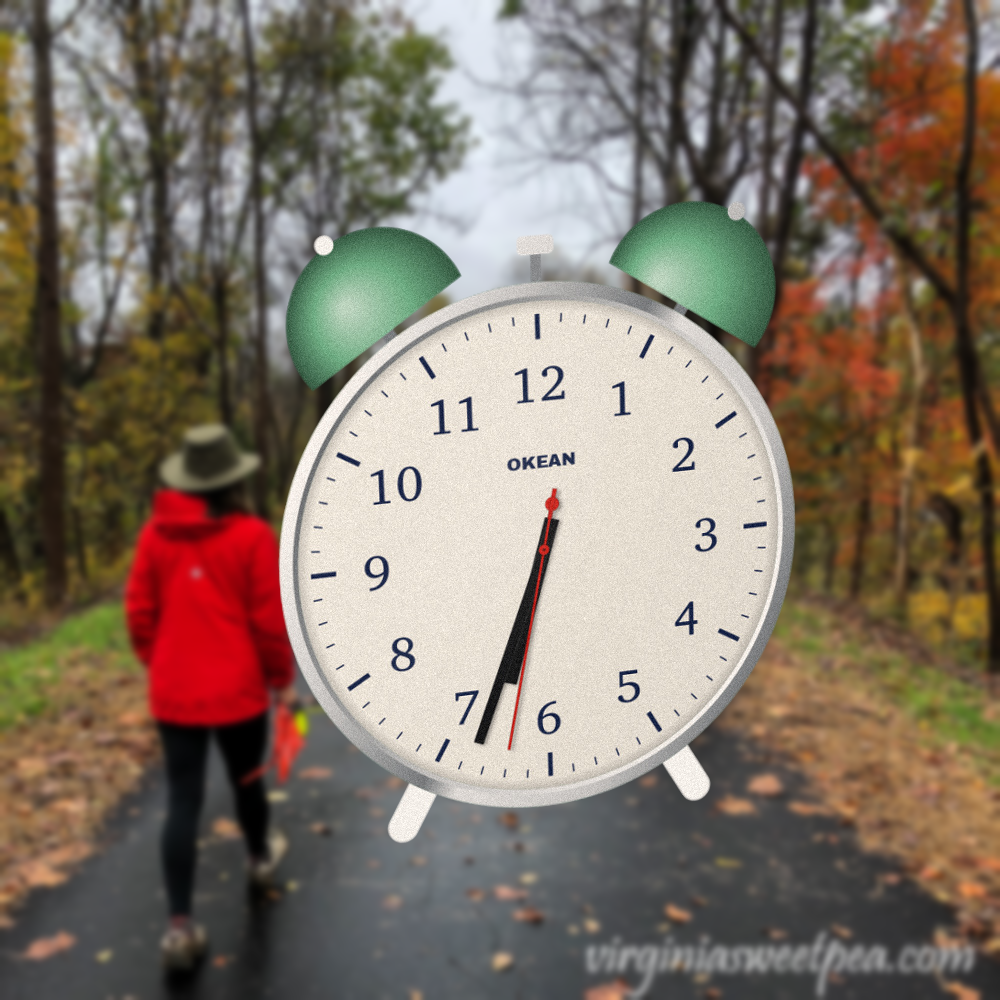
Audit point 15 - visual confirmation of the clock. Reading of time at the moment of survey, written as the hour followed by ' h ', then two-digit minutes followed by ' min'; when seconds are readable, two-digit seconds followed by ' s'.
6 h 33 min 32 s
